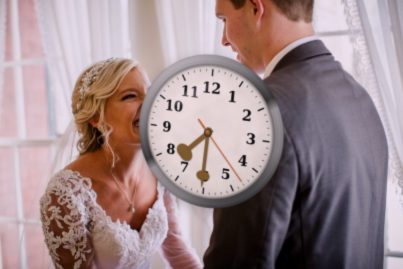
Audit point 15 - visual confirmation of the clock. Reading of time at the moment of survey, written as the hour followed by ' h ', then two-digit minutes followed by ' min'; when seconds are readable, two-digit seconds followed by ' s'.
7 h 30 min 23 s
